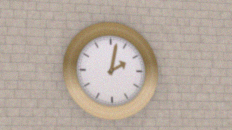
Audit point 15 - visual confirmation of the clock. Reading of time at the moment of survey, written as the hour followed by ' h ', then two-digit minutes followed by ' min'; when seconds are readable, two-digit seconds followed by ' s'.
2 h 02 min
